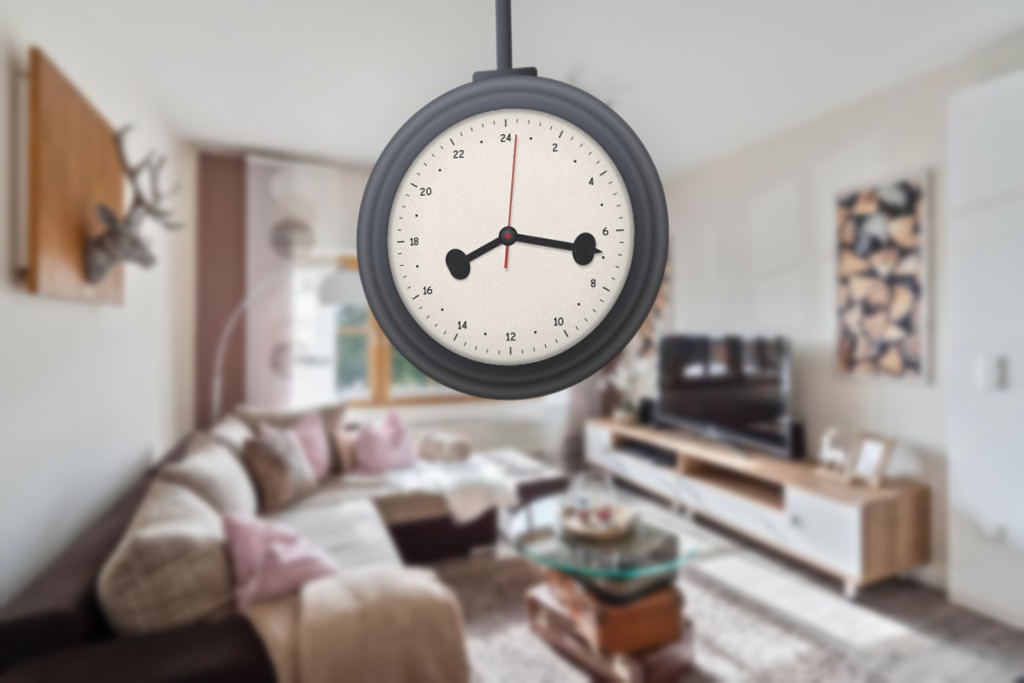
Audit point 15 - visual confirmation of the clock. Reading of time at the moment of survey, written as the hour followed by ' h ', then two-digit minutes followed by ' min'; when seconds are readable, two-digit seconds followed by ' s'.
16 h 17 min 01 s
